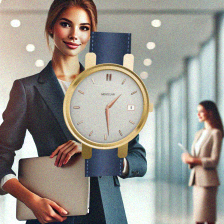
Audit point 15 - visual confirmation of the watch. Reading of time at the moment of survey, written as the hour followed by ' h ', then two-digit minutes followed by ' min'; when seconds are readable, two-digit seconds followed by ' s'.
1 h 29 min
